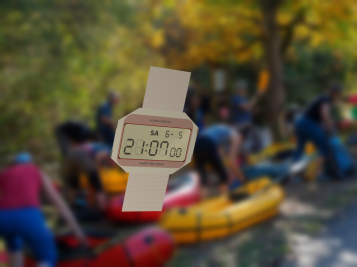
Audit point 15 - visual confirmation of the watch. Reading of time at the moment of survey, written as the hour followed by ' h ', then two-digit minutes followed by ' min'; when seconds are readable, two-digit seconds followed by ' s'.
21 h 07 min 00 s
